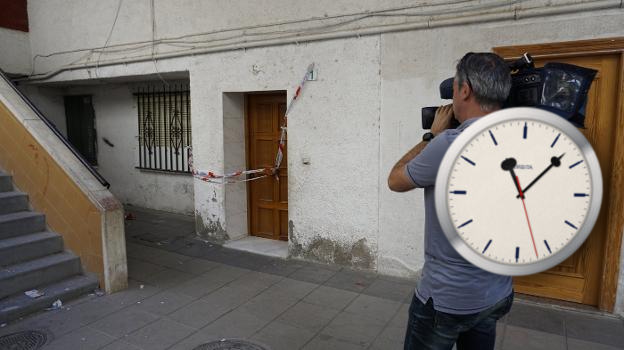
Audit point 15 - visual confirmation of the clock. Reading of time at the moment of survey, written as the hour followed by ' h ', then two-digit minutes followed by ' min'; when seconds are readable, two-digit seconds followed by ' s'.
11 h 07 min 27 s
